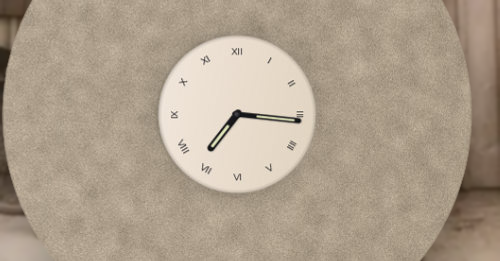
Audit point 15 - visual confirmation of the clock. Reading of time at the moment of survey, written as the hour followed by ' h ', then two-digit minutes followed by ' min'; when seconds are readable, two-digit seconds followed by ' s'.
7 h 16 min
